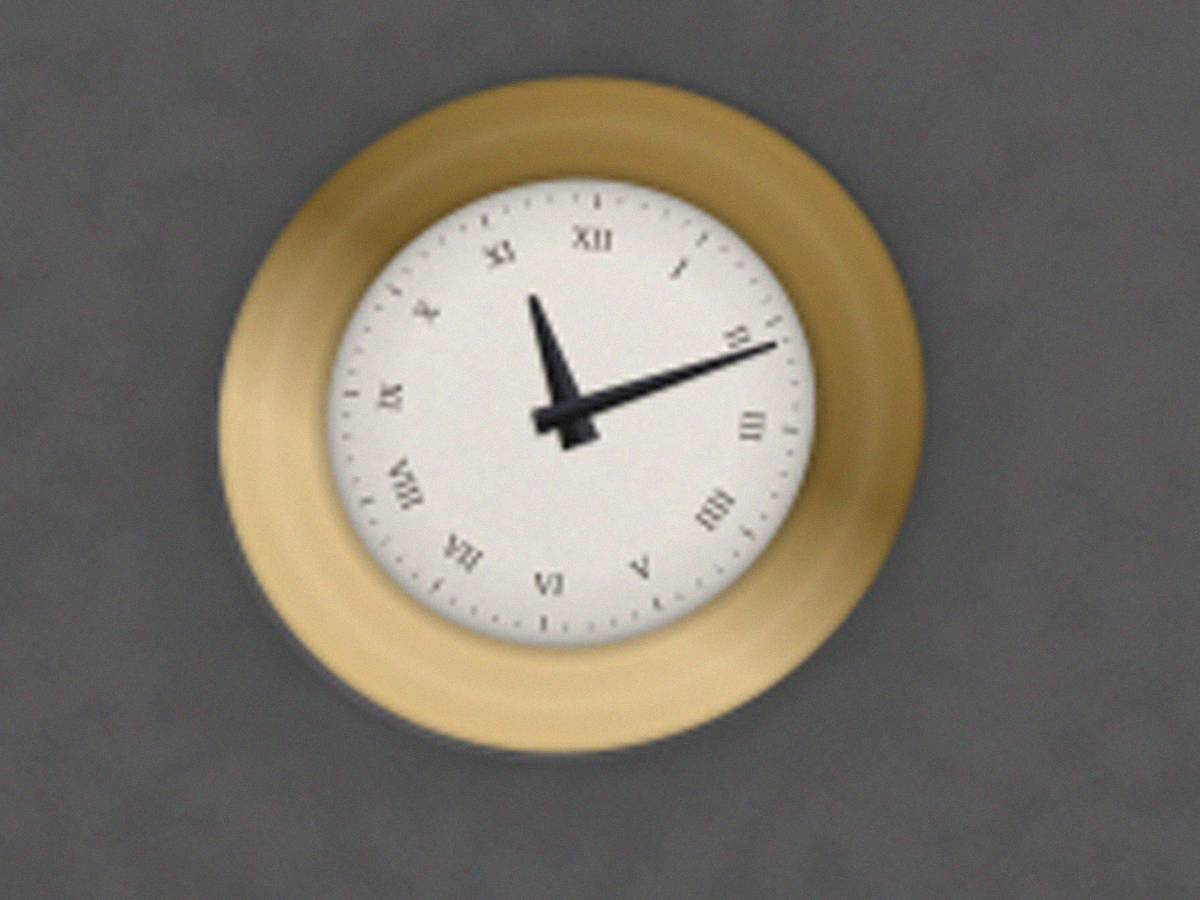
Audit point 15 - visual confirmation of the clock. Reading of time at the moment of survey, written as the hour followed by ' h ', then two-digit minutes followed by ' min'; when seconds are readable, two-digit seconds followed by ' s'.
11 h 11 min
